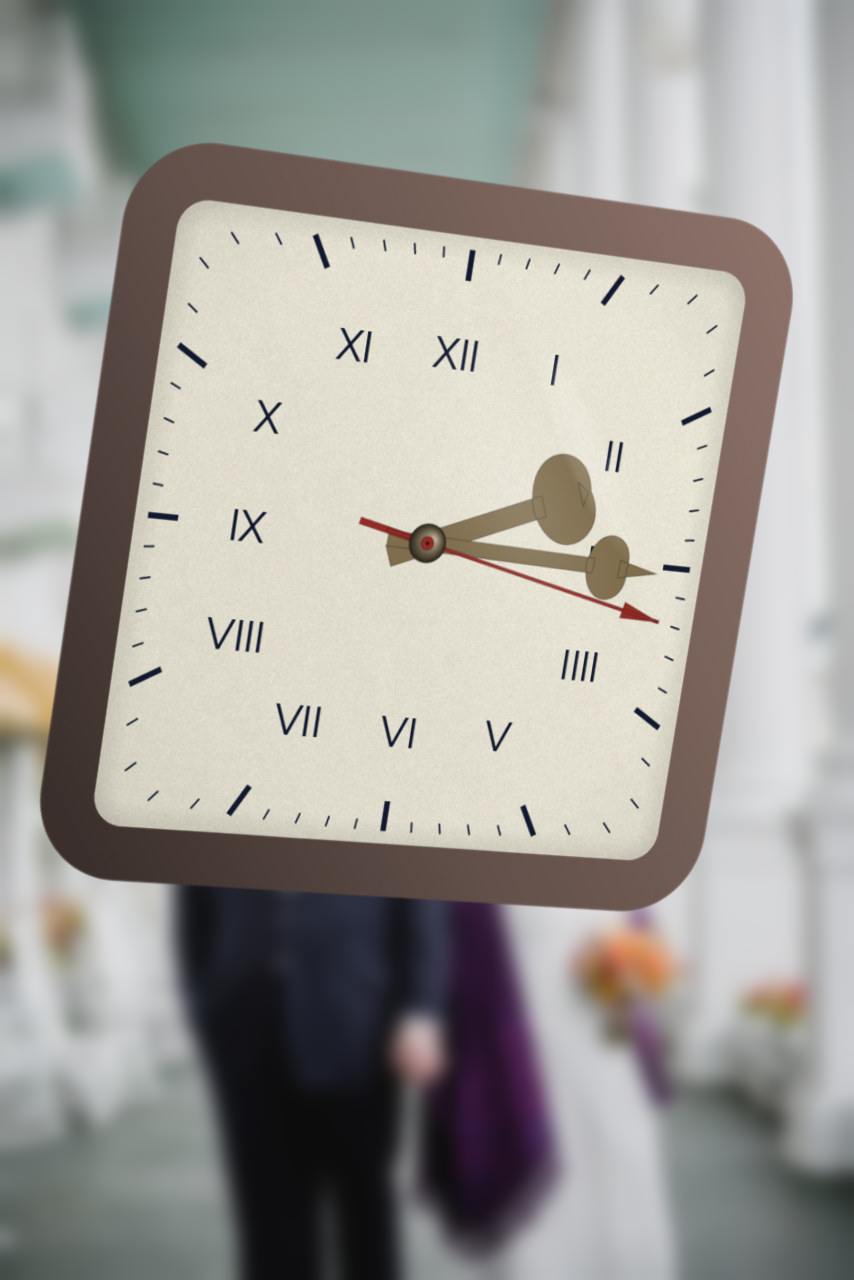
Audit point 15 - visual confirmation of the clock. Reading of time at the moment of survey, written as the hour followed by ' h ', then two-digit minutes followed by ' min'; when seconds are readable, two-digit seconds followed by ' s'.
2 h 15 min 17 s
